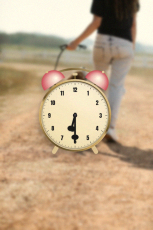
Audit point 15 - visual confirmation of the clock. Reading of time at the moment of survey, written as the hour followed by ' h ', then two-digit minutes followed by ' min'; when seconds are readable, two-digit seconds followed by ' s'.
6 h 30 min
